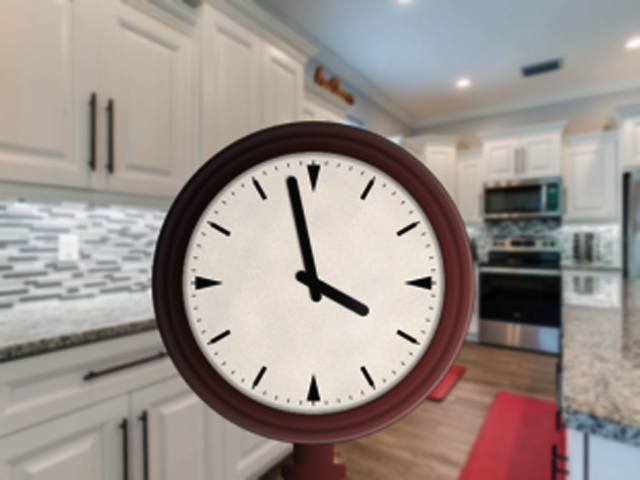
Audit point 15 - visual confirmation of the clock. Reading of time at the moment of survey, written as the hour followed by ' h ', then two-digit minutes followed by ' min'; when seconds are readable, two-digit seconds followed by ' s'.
3 h 58 min
